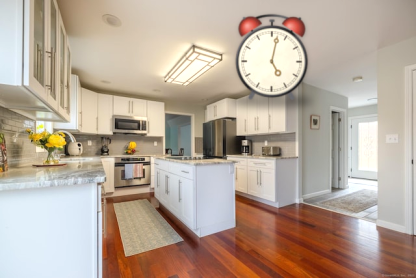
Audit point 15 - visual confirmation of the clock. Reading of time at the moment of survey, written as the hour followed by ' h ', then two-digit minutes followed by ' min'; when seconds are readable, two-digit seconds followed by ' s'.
5 h 02 min
